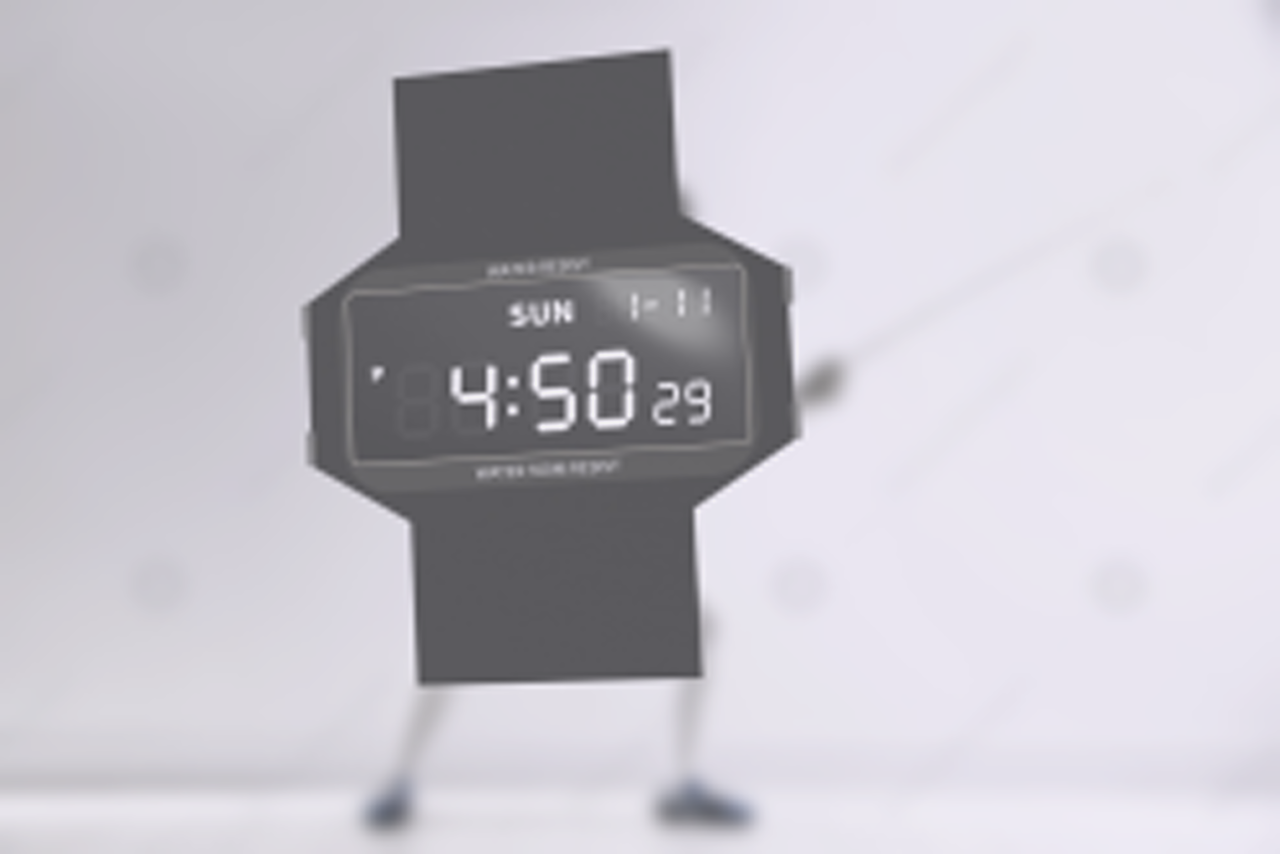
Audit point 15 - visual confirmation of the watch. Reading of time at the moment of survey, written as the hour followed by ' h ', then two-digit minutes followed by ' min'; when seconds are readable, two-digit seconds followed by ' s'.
4 h 50 min 29 s
